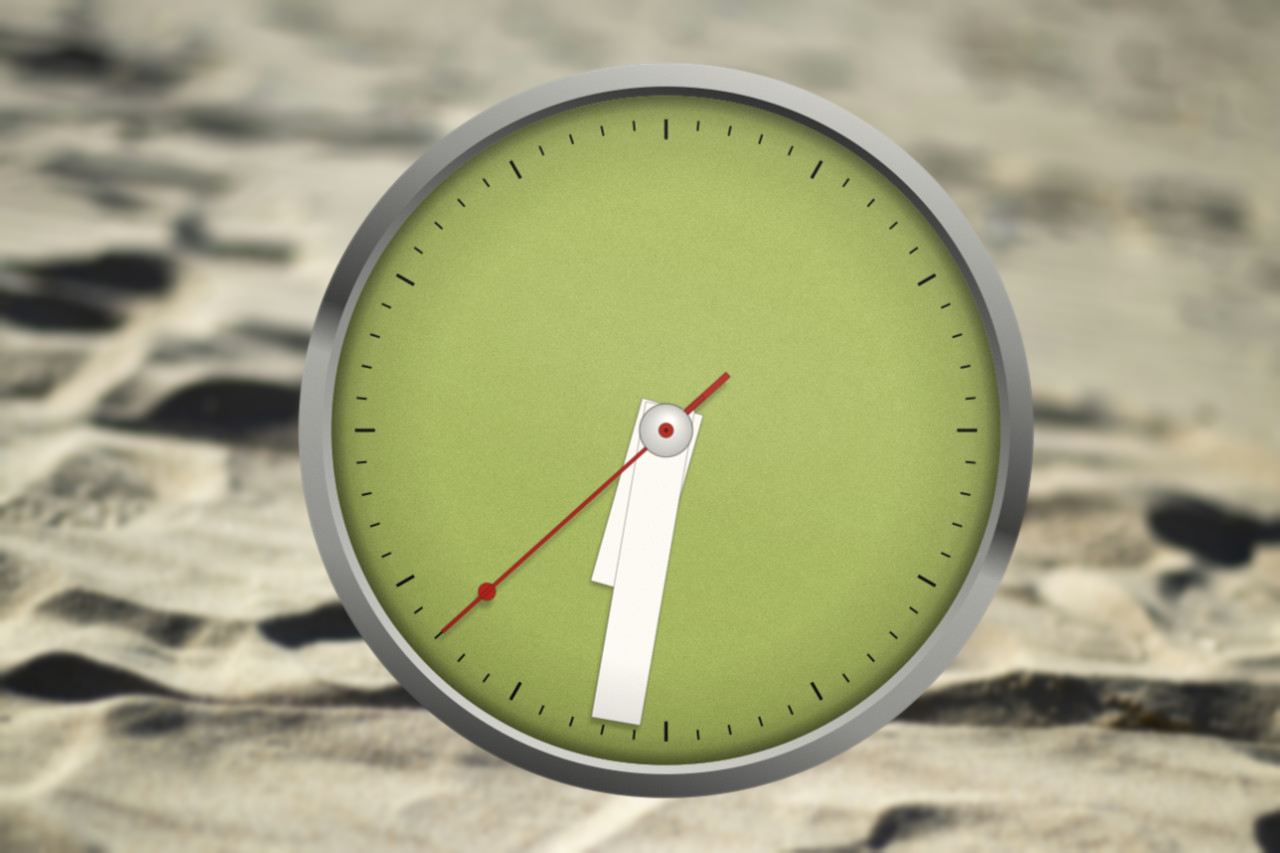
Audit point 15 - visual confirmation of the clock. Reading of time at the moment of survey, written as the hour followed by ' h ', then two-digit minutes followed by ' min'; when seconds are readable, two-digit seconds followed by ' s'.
6 h 31 min 38 s
